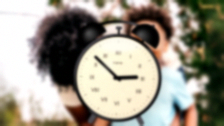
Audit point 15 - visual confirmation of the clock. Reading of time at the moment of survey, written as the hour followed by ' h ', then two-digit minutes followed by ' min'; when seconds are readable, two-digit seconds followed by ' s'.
2 h 52 min
